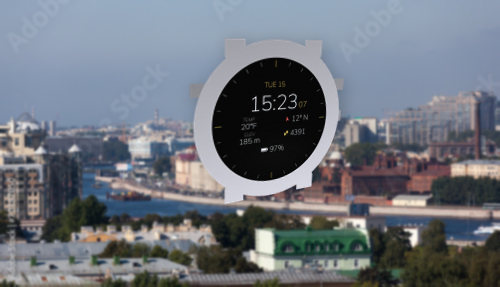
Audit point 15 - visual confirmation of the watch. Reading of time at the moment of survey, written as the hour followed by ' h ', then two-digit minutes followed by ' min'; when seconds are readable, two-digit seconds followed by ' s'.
15 h 23 min 07 s
